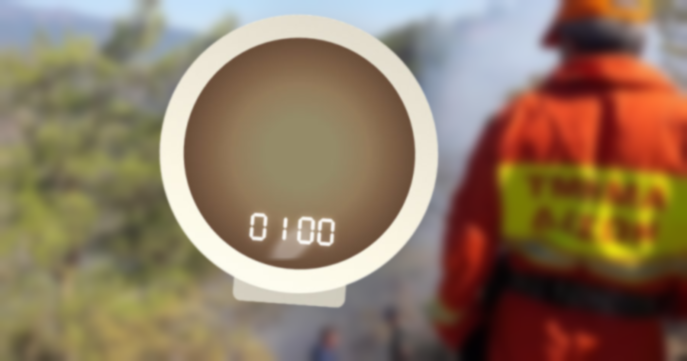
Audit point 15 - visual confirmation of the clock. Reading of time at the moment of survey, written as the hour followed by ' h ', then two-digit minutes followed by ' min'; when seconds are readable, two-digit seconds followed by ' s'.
1 h 00 min
